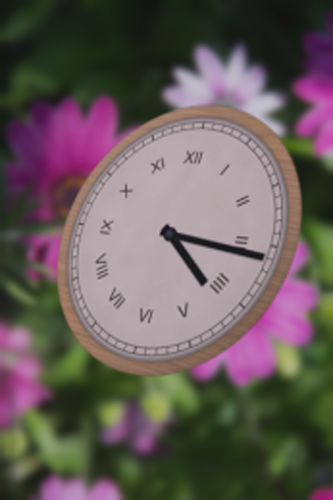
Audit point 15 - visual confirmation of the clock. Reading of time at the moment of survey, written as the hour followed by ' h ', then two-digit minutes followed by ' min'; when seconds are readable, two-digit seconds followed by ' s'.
4 h 16 min
